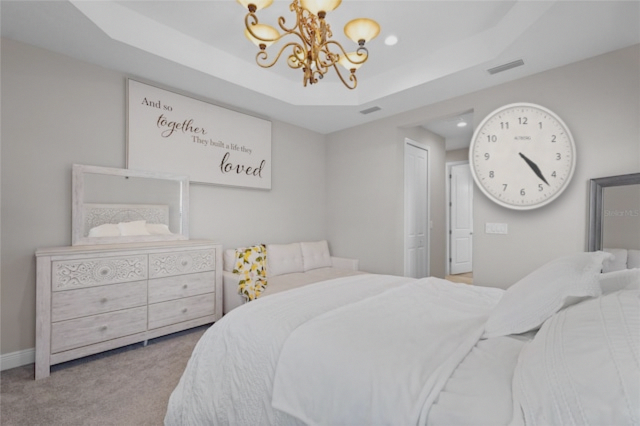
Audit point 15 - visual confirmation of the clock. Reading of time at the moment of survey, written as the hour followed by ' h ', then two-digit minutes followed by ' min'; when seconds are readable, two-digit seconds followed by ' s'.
4 h 23 min
